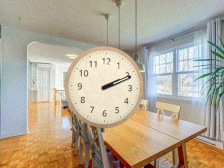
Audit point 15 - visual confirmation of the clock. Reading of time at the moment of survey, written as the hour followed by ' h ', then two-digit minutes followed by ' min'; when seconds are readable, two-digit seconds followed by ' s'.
2 h 11 min
